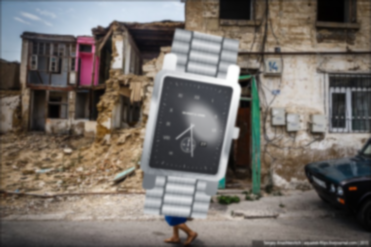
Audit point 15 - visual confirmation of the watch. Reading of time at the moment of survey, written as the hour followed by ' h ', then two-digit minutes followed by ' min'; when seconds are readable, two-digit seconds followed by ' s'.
7 h 28 min
